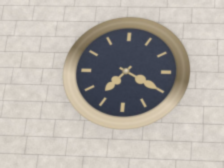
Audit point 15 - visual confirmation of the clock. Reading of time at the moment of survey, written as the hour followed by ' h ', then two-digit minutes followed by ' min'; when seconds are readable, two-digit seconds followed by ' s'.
7 h 20 min
